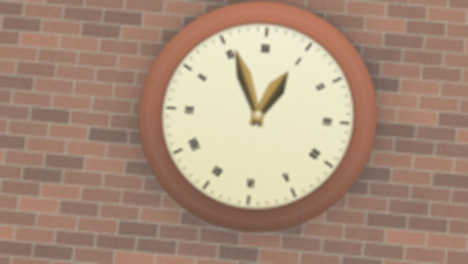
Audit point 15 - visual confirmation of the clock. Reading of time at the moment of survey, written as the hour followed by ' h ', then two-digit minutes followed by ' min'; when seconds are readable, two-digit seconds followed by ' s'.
12 h 56 min
